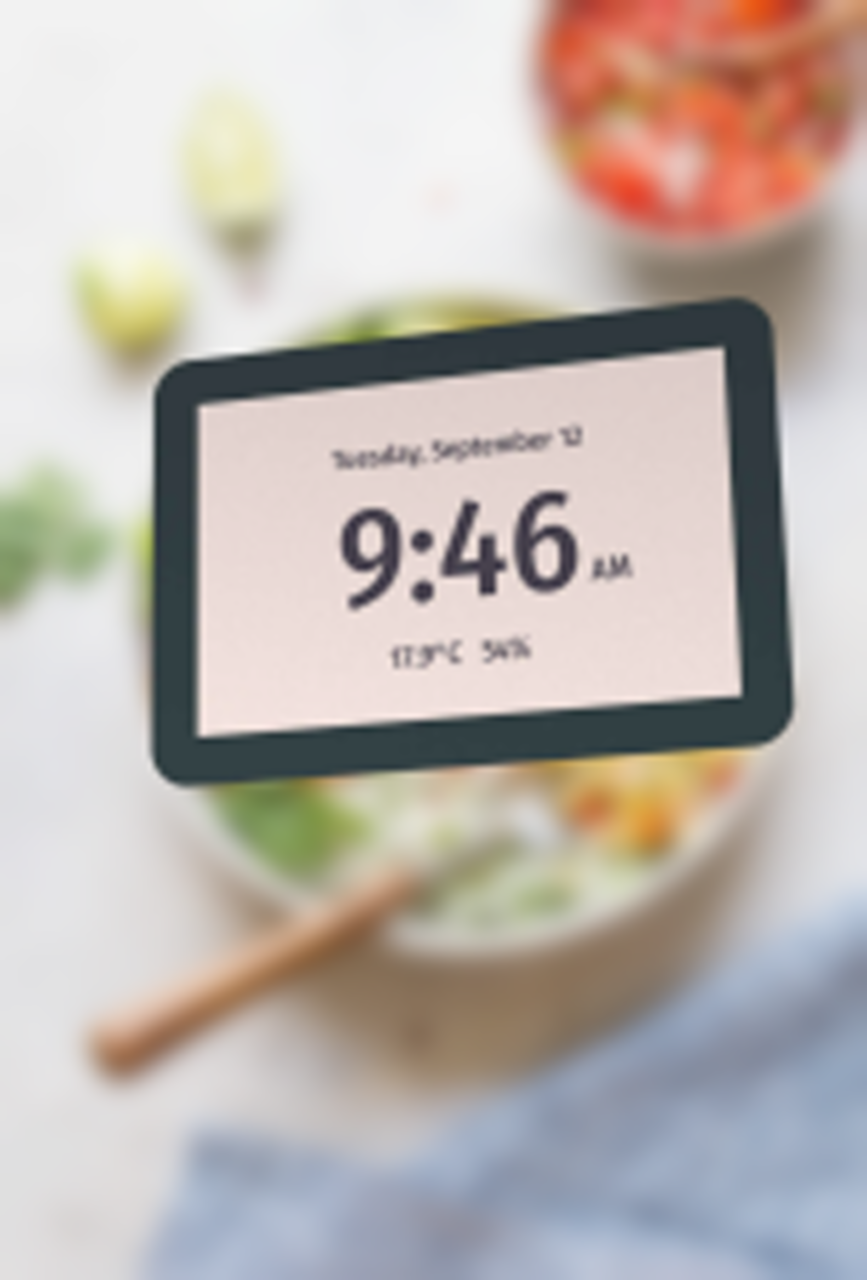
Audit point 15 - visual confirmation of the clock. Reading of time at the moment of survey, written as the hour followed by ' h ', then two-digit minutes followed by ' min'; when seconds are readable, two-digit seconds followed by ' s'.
9 h 46 min
